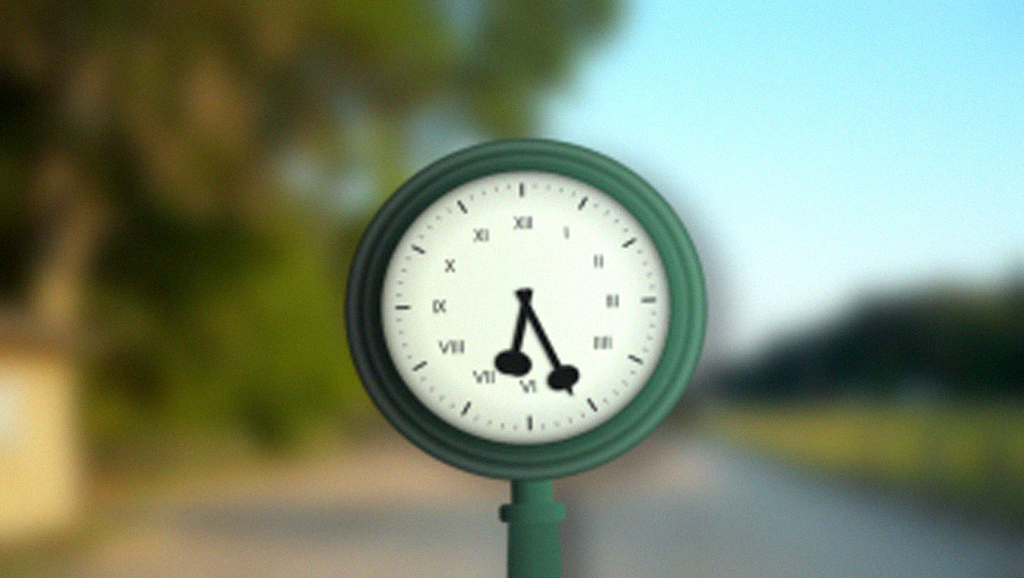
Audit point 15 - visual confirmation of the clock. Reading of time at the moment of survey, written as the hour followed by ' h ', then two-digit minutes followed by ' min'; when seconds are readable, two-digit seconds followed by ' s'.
6 h 26 min
